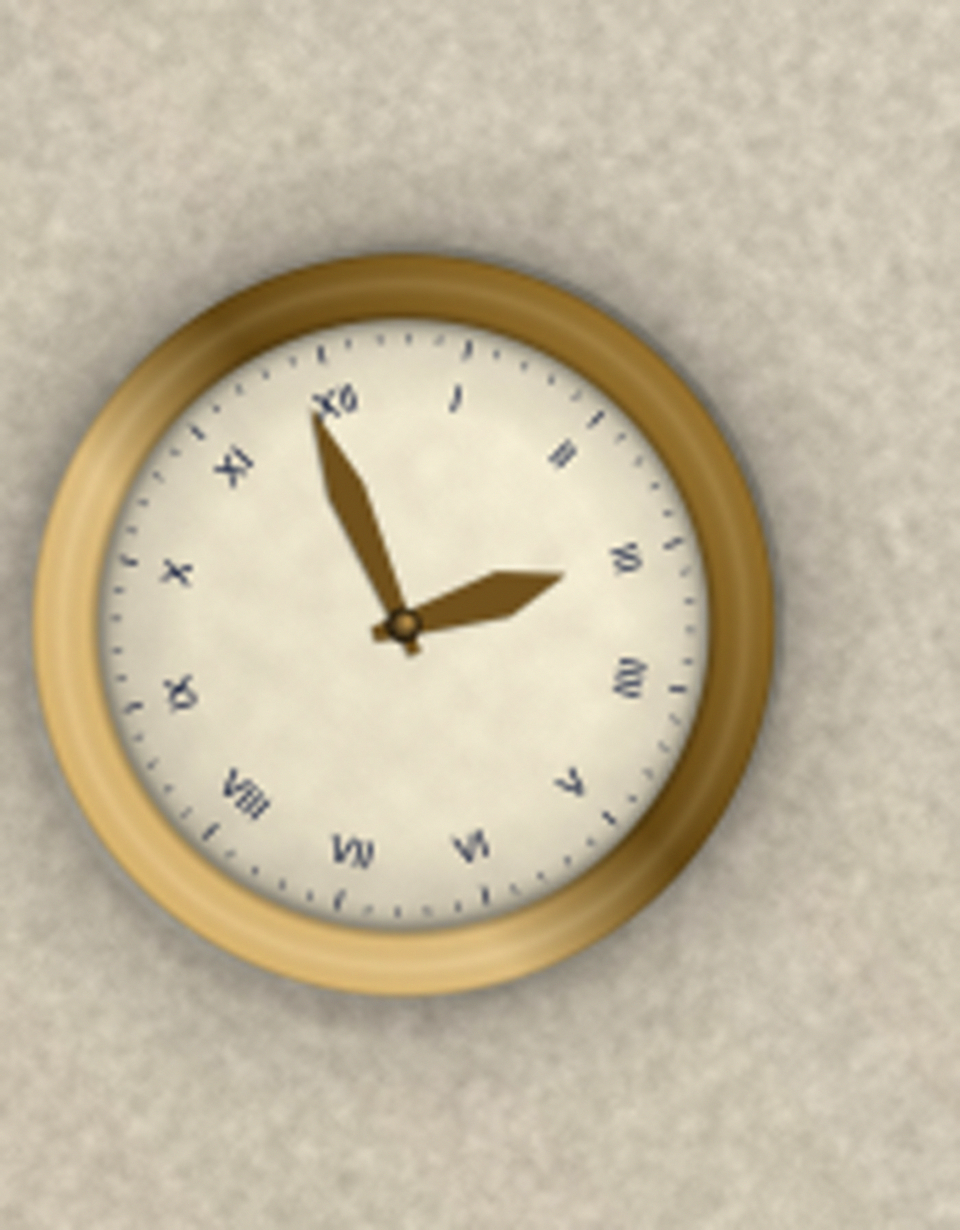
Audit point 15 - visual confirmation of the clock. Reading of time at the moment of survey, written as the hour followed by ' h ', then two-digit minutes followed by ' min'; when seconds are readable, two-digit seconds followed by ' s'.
2 h 59 min
